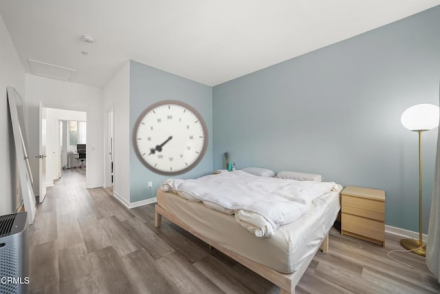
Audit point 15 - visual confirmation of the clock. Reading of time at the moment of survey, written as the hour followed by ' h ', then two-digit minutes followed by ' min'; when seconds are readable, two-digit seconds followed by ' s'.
7 h 39 min
